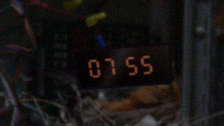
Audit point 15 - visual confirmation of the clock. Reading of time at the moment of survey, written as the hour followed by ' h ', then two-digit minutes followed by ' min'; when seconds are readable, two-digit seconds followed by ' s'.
7 h 55 min
